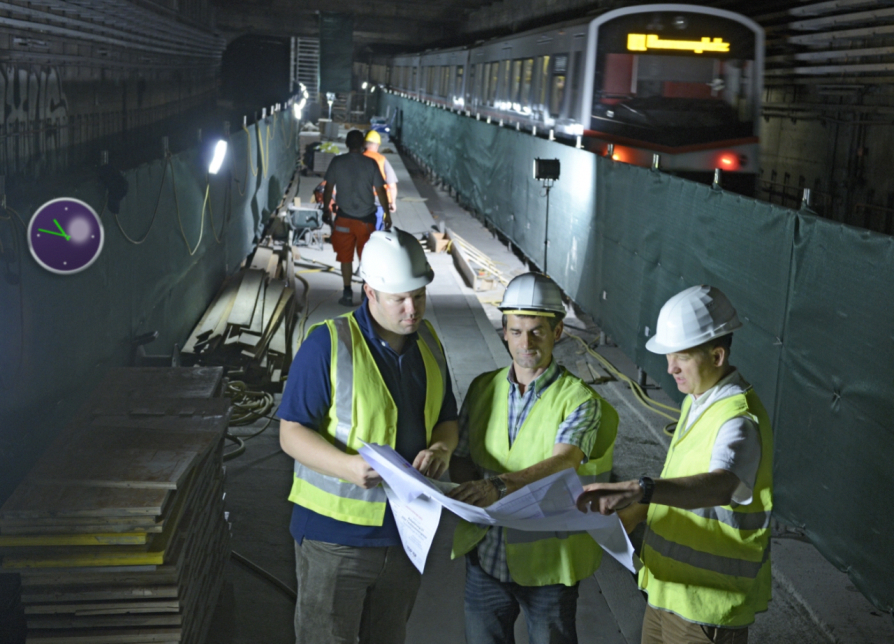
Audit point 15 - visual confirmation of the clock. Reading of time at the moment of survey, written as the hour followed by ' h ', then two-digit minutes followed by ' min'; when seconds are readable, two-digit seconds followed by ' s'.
10 h 47 min
